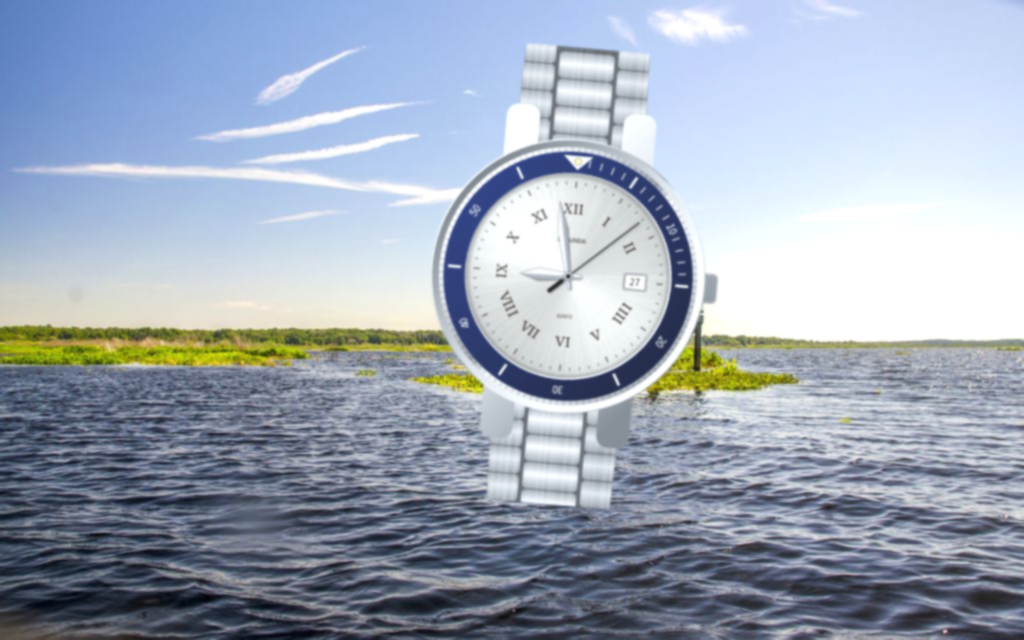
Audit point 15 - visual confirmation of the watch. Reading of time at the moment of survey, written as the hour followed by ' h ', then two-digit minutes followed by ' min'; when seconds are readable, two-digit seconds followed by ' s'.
8 h 58 min 08 s
